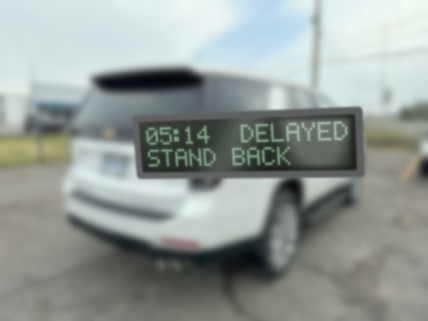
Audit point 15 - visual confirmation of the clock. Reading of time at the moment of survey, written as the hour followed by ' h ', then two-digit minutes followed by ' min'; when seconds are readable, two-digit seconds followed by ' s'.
5 h 14 min
